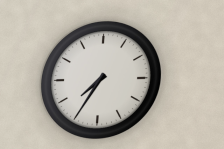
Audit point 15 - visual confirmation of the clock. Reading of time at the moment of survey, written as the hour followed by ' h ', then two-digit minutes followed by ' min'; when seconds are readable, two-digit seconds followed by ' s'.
7 h 35 min
